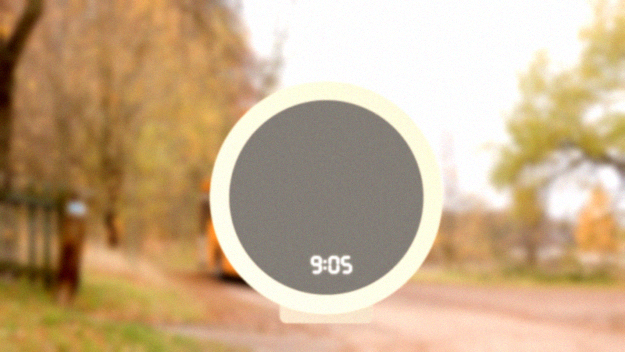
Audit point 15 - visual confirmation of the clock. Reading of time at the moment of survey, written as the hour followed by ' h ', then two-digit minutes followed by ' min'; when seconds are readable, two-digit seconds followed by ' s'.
9 h 05 min
